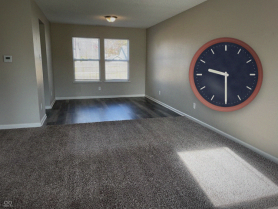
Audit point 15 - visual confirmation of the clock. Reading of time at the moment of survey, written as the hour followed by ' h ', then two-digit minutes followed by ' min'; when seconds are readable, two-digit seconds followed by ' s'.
9 h 30 min
